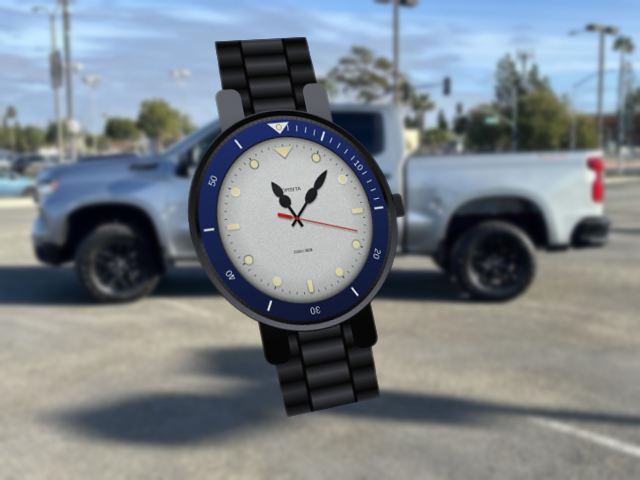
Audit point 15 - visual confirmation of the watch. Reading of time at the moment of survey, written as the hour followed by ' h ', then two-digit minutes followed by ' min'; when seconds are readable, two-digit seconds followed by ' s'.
11 h 07 min 18 s
